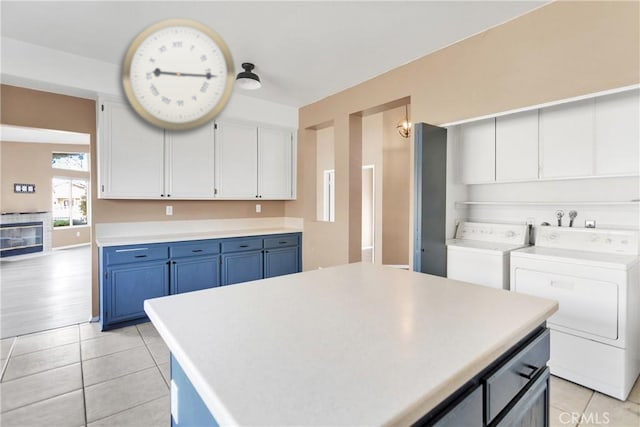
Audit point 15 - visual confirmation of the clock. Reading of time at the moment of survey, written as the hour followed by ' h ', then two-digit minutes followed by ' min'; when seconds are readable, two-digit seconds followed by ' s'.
9 h 16 min
